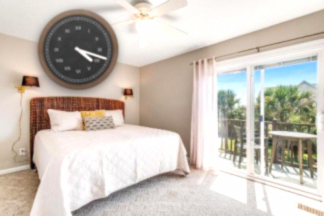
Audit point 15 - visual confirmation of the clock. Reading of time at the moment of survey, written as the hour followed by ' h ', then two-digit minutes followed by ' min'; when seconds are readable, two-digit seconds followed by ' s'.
4 h 18 min
